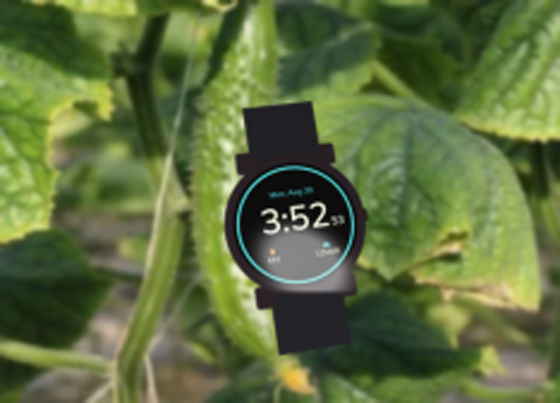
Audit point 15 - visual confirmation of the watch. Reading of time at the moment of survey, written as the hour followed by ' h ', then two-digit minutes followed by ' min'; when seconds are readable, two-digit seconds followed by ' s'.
3 h 52 min
